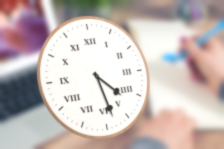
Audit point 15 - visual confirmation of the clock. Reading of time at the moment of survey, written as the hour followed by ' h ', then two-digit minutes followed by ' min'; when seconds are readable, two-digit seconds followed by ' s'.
4 h 28 min
